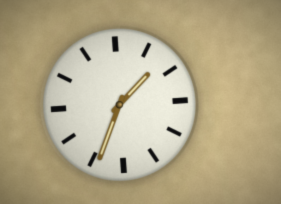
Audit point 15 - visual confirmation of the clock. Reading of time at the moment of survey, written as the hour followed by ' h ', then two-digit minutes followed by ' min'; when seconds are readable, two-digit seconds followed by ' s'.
1 h 34 min
